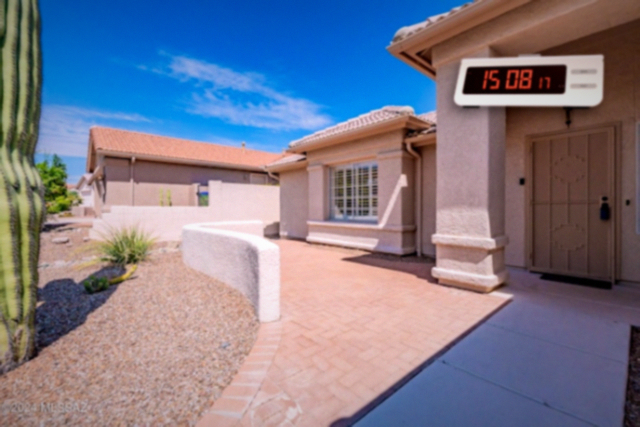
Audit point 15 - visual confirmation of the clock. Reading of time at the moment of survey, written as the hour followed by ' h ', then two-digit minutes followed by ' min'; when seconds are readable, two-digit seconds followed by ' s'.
15 h 08 min
